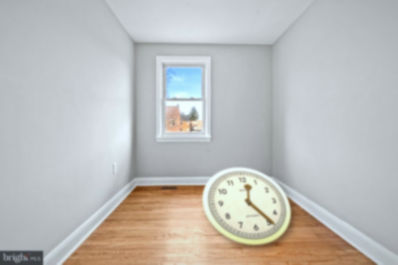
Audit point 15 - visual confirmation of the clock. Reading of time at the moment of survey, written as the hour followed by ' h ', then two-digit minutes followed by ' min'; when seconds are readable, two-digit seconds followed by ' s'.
12 h 24 min
